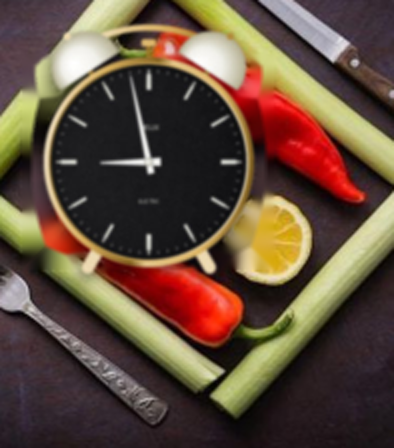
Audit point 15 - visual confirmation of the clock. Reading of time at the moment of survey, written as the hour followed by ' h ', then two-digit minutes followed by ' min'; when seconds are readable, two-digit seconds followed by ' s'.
8 h 58 min
